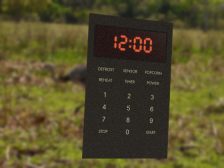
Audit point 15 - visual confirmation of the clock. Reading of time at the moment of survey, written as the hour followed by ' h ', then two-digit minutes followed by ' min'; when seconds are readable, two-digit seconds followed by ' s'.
12 h 00 min
